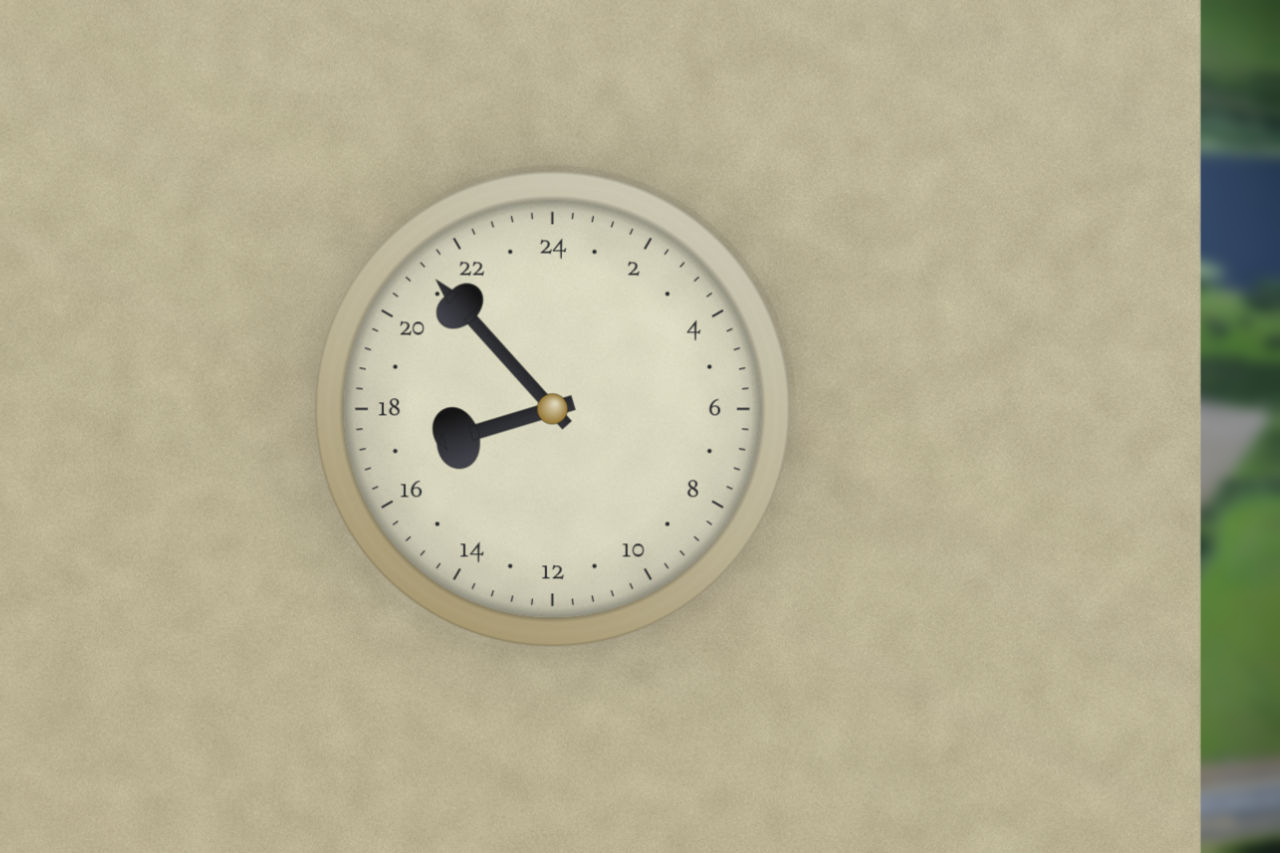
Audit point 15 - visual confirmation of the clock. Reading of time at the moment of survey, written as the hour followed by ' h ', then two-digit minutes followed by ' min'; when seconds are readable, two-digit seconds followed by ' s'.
16 h 53 min
